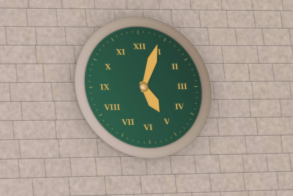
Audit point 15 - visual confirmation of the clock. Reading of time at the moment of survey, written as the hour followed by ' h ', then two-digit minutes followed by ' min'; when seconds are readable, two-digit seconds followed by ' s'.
5 h 04 min
